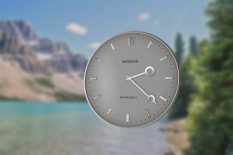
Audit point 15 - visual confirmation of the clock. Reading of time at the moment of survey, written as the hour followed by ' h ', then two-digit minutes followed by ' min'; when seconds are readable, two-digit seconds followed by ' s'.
2 h 22 min
